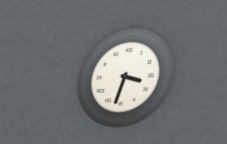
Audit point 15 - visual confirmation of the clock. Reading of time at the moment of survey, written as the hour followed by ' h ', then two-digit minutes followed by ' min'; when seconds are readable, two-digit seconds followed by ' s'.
3 h 32 min
